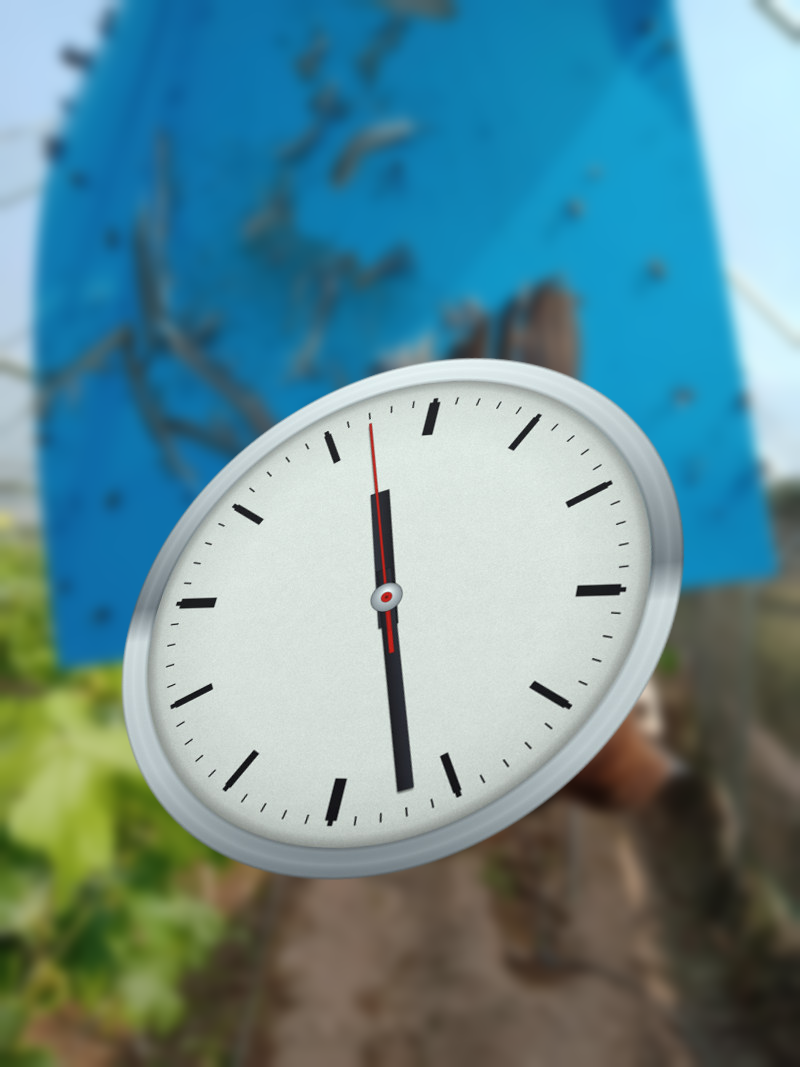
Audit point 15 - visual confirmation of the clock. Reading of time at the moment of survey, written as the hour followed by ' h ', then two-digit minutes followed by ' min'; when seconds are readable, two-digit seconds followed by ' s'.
11 h 26 min 57 s
